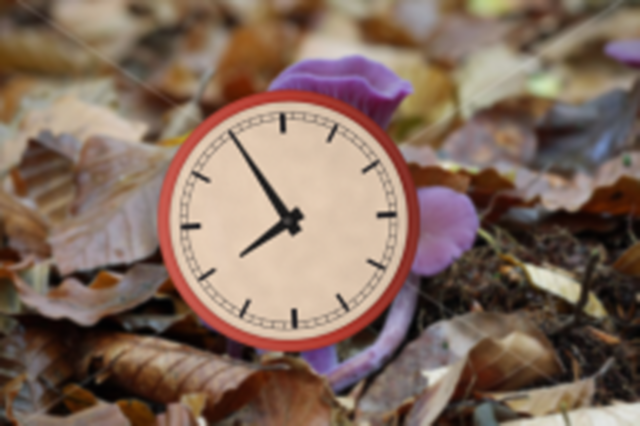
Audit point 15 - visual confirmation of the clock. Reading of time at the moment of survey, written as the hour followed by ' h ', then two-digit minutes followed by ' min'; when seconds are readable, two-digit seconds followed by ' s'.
7 h 55 min
